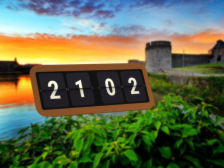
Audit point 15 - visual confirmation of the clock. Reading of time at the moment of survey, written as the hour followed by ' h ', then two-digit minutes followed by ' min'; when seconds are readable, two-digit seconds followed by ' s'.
21 h 02 min
